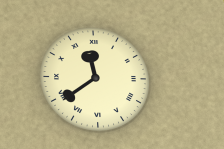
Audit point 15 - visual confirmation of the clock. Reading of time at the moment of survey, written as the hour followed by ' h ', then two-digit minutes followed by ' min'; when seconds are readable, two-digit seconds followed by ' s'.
11 h 39 min
